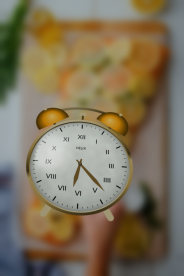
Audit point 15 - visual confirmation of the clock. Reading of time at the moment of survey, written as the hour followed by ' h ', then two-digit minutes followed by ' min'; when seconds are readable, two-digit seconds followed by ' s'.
6 h 23 min
